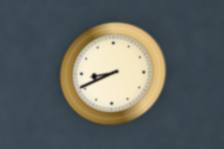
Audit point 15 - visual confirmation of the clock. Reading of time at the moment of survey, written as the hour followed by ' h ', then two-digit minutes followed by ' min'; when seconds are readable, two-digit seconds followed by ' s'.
8 h 41 min
